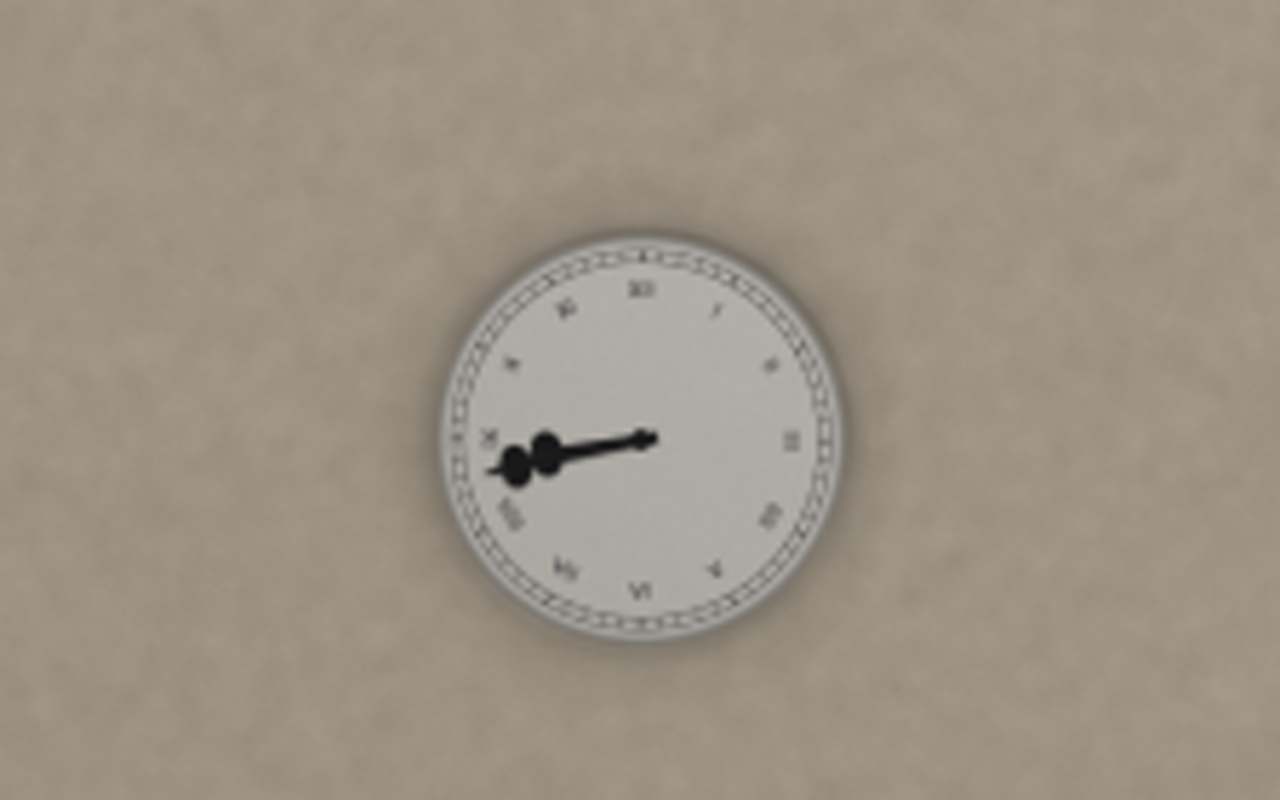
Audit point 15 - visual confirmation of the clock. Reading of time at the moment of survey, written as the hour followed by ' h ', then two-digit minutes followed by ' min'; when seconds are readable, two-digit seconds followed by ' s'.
8 h 43 min
